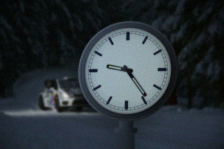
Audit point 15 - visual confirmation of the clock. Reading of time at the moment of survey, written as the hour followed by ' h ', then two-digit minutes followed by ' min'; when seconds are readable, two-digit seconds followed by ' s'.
9 h 24 min
